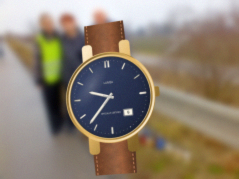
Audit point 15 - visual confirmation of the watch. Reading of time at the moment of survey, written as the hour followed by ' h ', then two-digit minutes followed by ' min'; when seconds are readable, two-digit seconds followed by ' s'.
9 h 37 min
